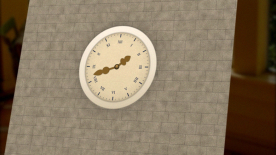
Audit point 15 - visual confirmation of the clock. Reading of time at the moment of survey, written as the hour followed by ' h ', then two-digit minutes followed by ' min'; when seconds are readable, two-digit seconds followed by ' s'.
1 h 42 min
